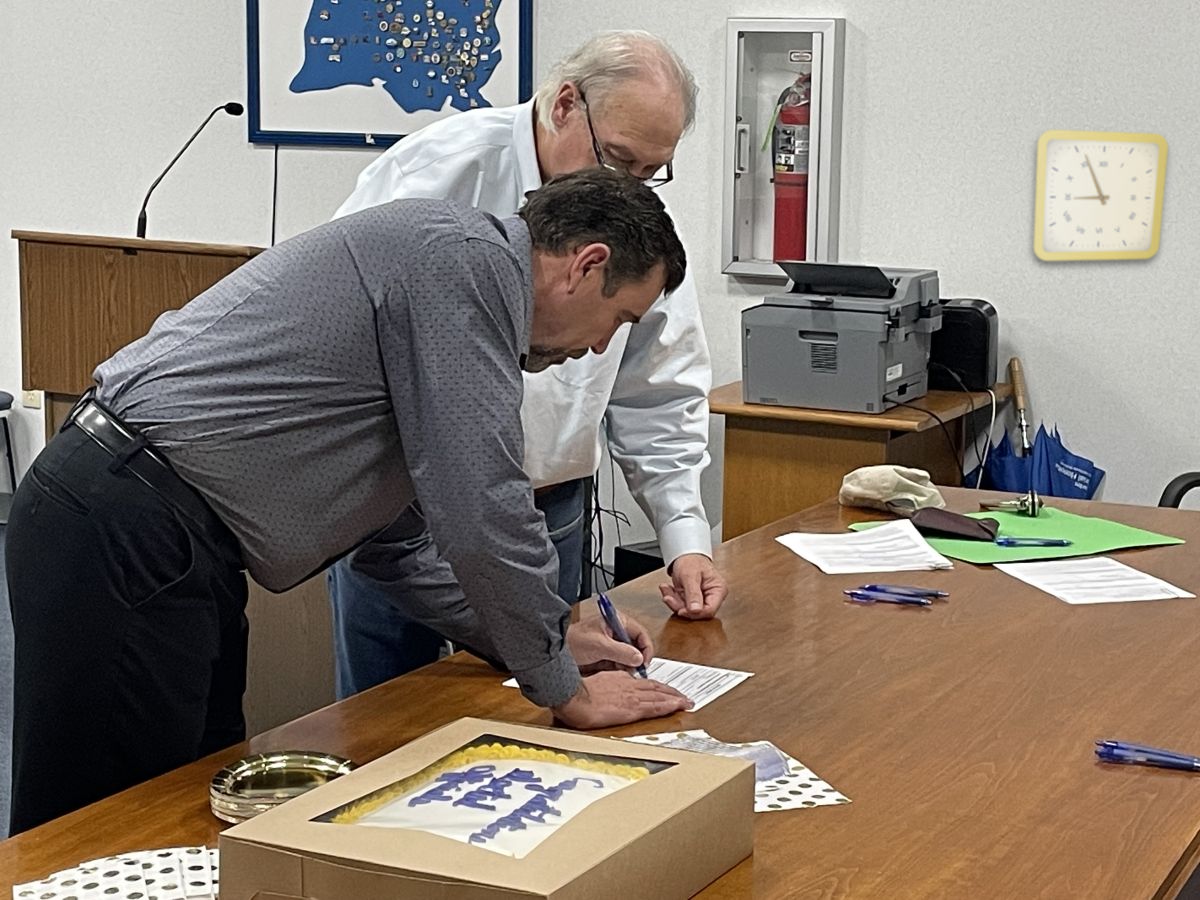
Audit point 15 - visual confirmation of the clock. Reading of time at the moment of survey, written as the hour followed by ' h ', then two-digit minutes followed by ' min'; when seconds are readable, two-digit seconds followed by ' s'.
8 h 56 min
